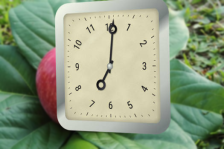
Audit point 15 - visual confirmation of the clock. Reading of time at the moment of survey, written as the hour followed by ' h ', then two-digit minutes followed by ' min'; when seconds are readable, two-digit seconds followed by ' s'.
7 h 01 min
